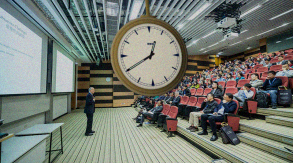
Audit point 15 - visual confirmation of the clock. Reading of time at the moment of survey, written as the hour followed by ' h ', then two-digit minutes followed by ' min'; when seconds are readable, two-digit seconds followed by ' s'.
12 h 40 min
